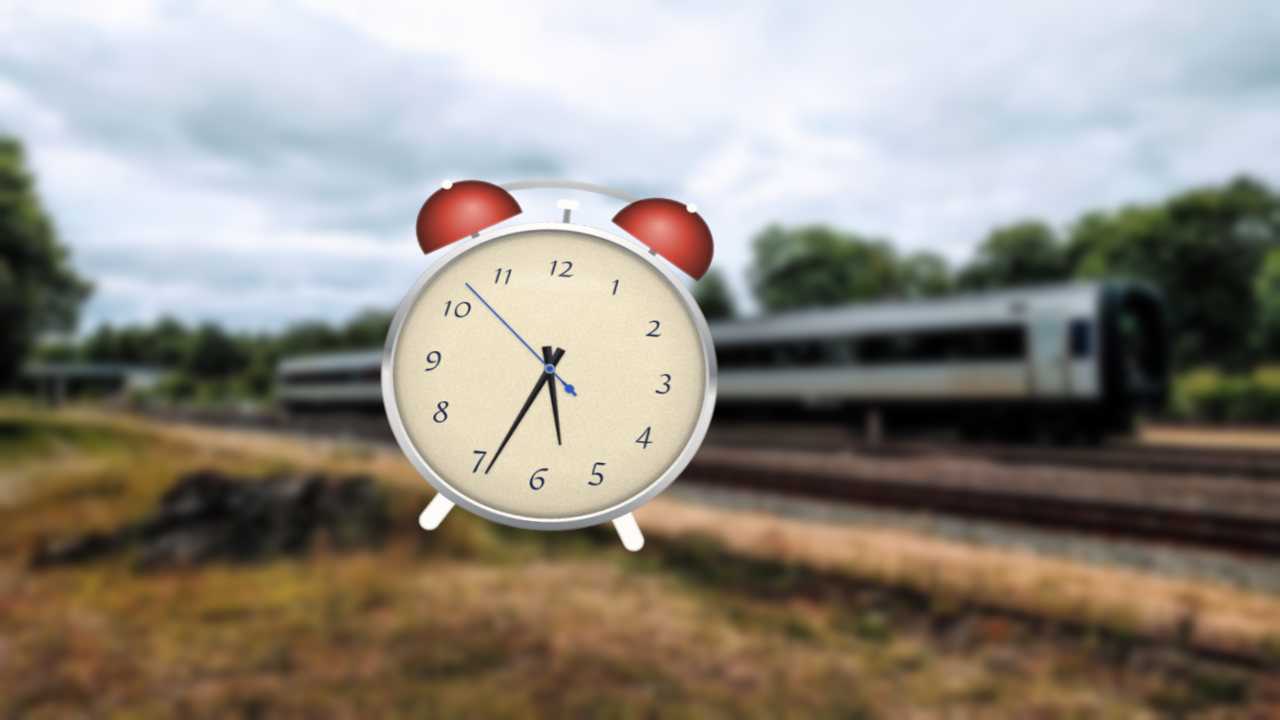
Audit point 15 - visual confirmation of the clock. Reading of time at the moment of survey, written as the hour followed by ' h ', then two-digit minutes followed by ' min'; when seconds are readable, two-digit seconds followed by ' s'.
5 h 33 min 52 s
